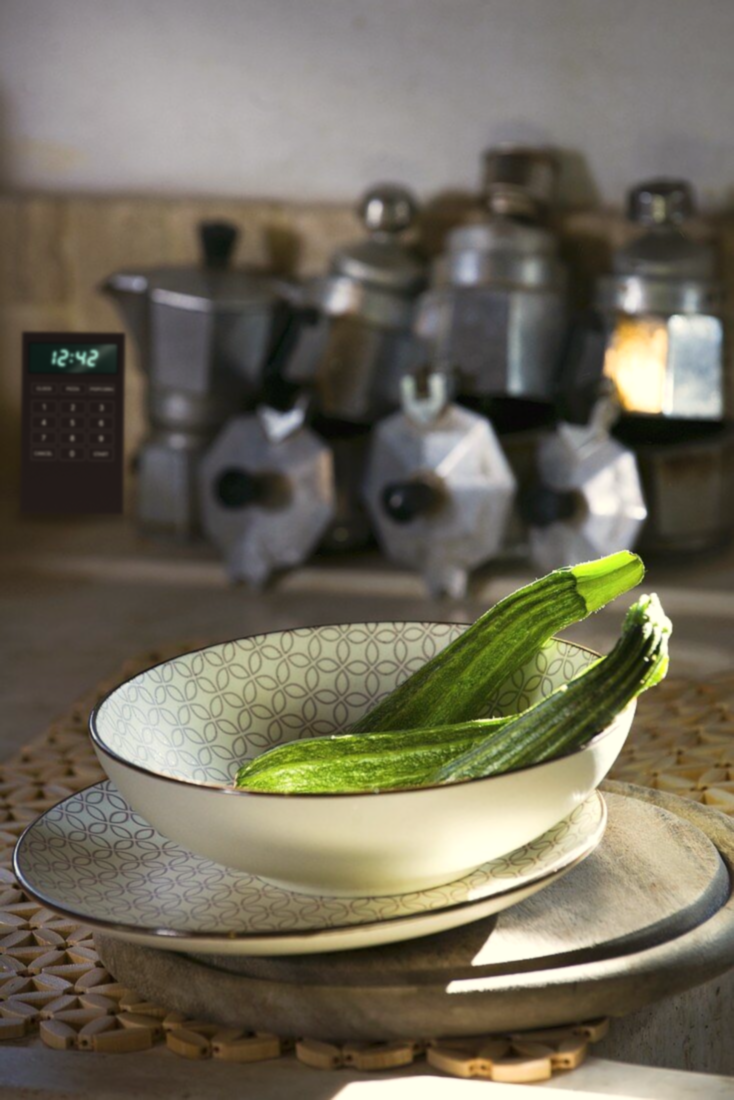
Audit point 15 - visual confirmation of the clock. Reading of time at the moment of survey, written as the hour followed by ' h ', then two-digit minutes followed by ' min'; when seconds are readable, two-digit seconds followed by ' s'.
12 h 42 min
